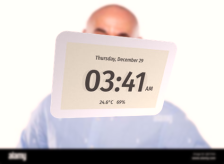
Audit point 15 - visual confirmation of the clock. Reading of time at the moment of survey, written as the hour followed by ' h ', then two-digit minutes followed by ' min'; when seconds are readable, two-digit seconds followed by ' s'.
3 h 41 min
